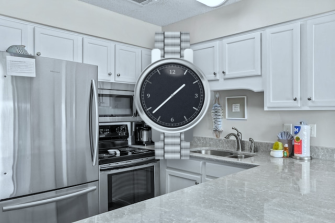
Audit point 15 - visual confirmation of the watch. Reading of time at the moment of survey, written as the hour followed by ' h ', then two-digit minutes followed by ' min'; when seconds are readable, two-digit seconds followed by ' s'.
1 h 38 min
